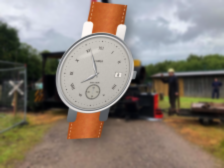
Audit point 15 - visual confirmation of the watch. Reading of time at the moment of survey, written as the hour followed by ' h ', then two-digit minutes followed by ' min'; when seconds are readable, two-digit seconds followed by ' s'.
7 h 56 min
